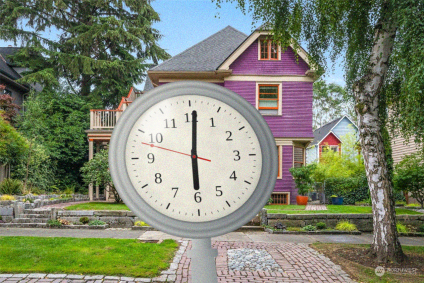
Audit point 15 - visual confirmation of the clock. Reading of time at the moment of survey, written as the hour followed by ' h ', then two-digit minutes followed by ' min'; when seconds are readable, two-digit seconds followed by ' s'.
6 h 00 min 48 s
